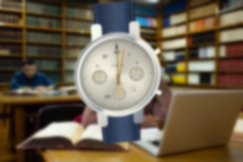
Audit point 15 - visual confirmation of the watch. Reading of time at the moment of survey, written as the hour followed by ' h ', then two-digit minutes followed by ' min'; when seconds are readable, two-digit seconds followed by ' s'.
6 h 02 min
